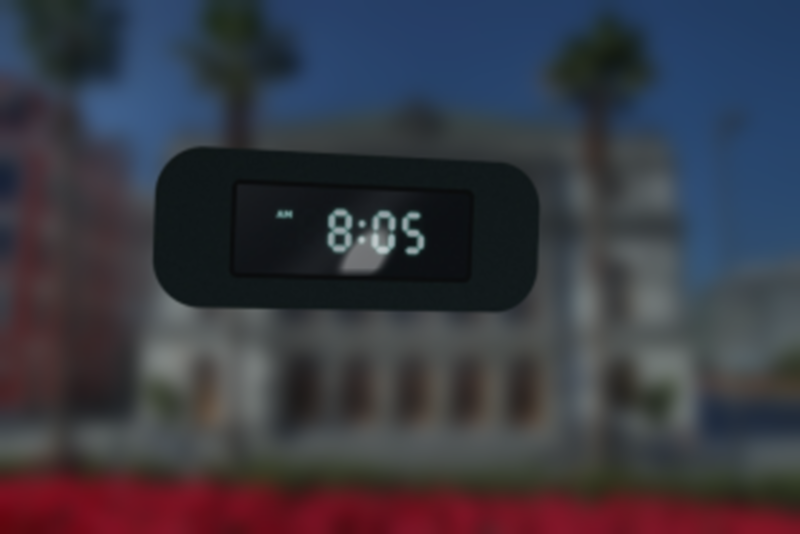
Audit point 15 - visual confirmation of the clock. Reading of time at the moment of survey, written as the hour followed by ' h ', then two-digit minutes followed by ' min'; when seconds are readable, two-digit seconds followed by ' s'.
8 h 05 min
